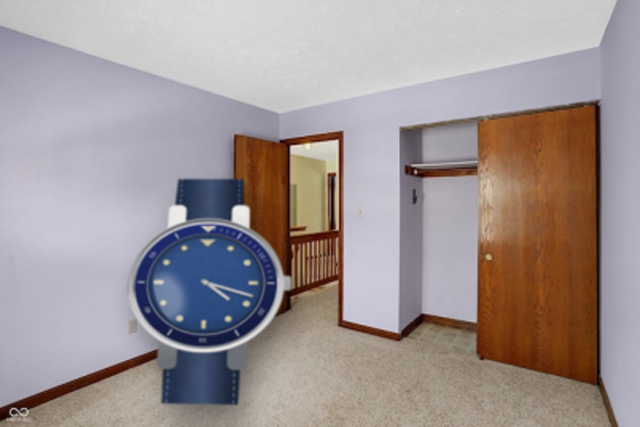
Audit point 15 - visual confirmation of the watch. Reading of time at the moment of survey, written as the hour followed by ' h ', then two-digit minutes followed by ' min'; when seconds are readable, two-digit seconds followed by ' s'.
4 h 18 min
